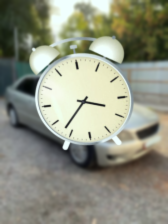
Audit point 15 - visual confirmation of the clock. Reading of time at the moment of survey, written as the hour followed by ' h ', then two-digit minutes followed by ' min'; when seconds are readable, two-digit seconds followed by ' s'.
3 h 37 min
